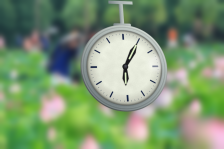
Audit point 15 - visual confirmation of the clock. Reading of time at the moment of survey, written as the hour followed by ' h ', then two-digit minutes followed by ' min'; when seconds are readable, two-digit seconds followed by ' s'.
6 h 05 min
